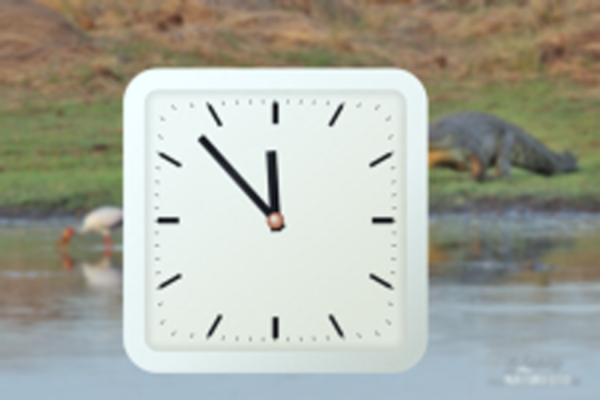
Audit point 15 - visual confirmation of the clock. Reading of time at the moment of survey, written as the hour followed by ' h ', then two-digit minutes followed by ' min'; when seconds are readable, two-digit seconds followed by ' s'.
11 h 53 min
